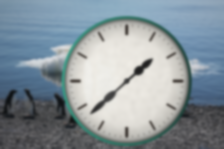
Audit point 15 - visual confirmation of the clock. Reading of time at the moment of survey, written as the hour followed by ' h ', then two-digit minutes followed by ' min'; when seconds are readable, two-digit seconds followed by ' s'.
1 h 38 min
